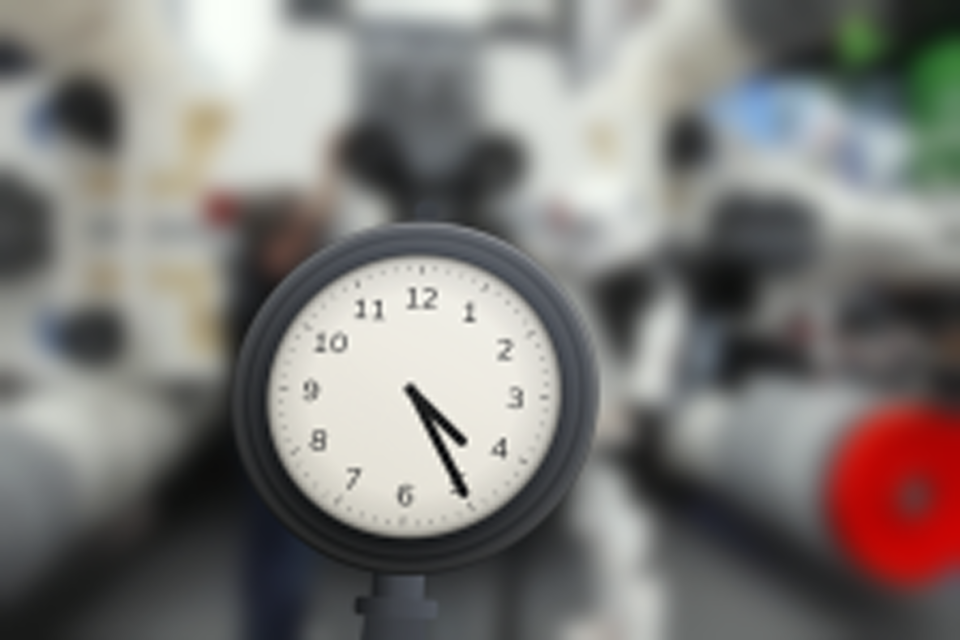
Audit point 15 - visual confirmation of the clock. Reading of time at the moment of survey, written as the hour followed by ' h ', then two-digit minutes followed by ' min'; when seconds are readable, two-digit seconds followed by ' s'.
4 h 25 min
